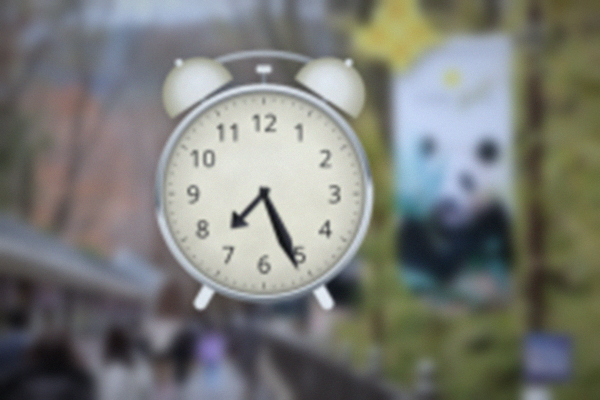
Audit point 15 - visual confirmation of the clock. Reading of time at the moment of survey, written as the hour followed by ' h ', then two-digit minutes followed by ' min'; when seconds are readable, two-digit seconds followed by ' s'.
7 h 26 min
